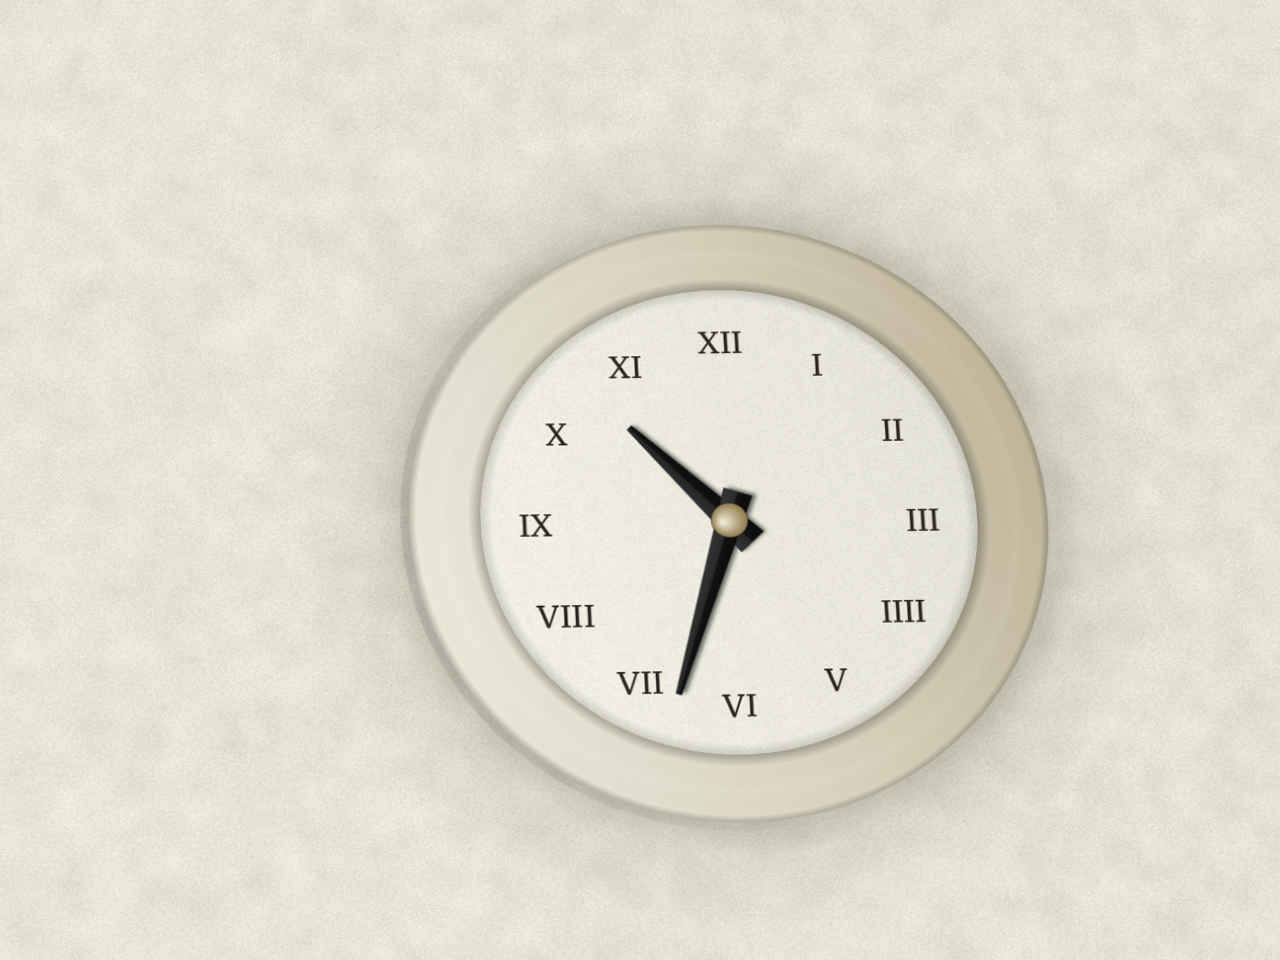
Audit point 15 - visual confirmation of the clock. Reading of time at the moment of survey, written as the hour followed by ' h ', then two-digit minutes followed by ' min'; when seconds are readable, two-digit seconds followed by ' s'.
10 h 33 min
